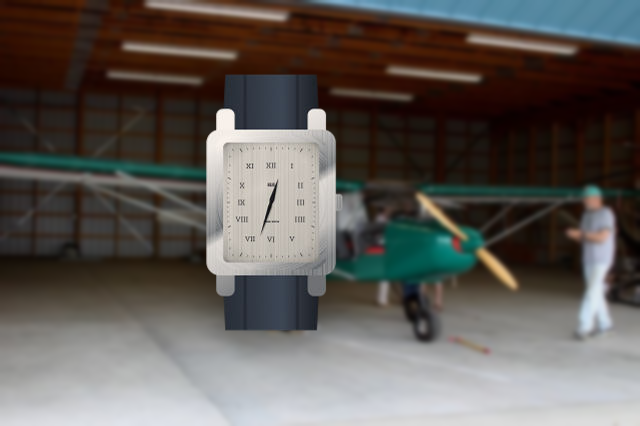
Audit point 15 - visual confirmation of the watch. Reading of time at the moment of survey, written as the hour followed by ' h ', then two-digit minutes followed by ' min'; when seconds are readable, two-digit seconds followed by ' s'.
12 h 33 min
